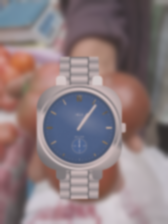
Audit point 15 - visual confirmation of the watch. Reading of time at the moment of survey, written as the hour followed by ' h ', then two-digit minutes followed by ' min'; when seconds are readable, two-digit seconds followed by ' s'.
1 h 06 min
